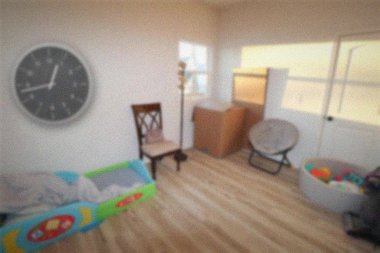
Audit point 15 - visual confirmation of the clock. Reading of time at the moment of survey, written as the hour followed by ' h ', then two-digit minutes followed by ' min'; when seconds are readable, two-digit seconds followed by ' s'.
12 h 43 min
